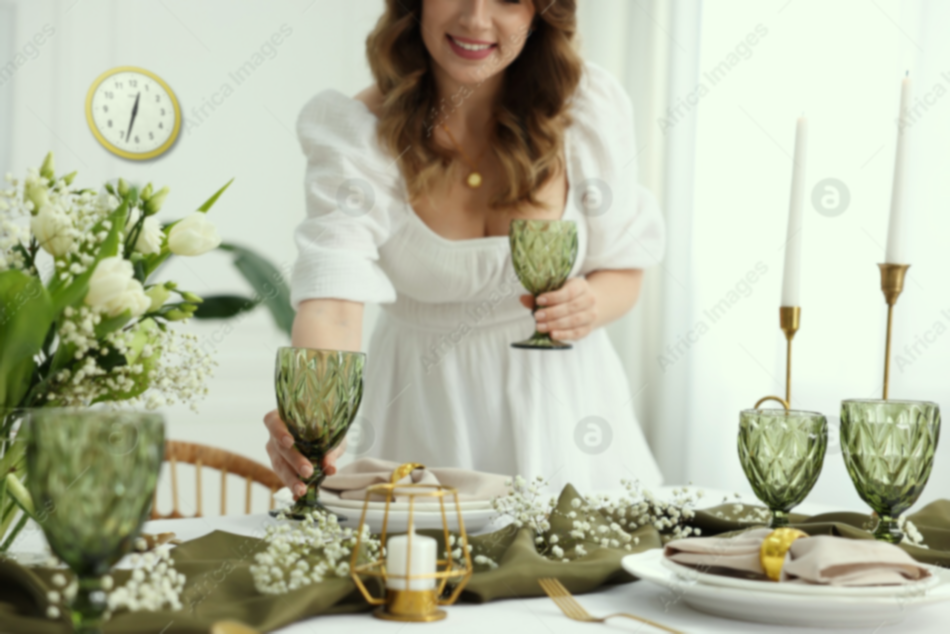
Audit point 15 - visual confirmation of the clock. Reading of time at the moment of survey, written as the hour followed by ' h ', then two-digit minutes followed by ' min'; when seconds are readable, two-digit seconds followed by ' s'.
12 h 33 min
